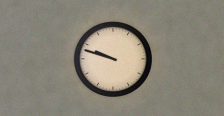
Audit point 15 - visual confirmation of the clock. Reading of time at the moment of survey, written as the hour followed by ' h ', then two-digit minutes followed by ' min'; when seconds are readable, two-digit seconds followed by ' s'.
9 h 48 min
